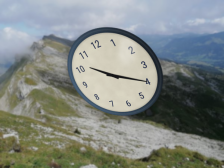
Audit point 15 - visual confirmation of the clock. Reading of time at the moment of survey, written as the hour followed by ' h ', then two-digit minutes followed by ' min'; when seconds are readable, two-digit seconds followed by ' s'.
10 h 20 min
